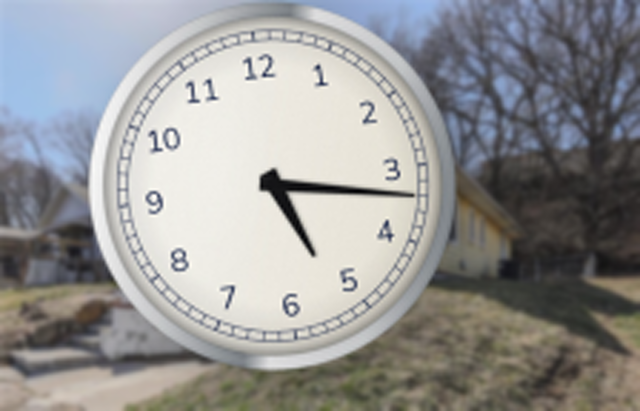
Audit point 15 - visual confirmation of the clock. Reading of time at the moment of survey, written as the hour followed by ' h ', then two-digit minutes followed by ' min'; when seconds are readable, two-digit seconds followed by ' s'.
5 h 17 min
